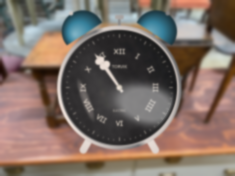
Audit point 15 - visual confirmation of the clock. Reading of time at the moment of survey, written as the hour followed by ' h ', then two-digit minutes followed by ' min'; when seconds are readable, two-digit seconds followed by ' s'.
10 h 54 min
